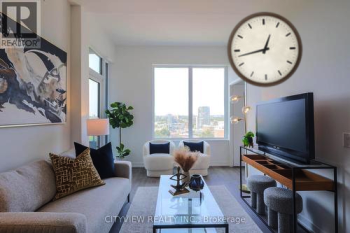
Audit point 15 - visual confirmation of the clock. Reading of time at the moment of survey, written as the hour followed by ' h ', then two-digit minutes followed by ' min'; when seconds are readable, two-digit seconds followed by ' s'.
12 h 43 min
